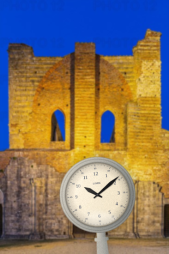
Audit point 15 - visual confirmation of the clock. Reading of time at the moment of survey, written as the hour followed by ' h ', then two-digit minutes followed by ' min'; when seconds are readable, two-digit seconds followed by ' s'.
10 h 09 min
